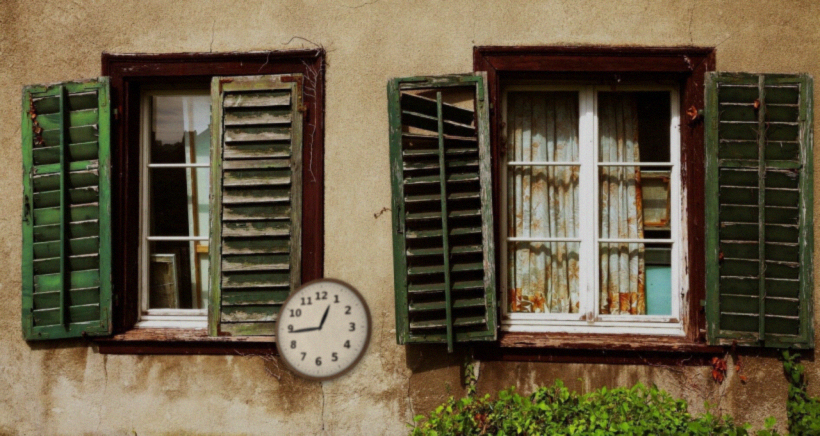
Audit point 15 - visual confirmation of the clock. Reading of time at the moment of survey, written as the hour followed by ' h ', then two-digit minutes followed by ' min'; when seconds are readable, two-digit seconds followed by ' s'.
12 h 44 min
